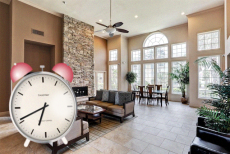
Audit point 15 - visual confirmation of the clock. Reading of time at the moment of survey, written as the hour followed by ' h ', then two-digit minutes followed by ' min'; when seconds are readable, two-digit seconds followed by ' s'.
6 h 41 min
